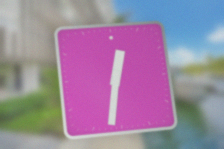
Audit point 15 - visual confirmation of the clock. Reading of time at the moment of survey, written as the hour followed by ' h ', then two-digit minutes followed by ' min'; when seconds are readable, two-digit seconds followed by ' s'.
12 h 32 min
